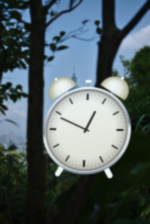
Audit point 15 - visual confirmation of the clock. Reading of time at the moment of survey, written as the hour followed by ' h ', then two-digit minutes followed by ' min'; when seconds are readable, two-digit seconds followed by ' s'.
12 h 49 min
